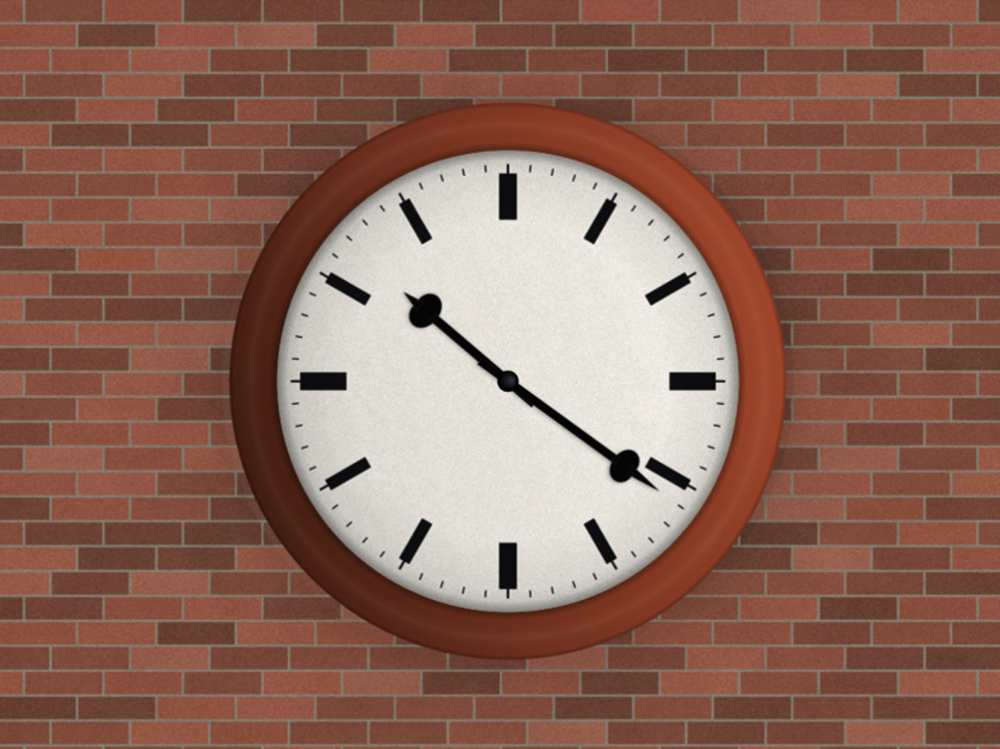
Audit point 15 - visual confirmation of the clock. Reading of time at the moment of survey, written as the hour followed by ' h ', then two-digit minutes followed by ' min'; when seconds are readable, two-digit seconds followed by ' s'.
10 h 21 min
